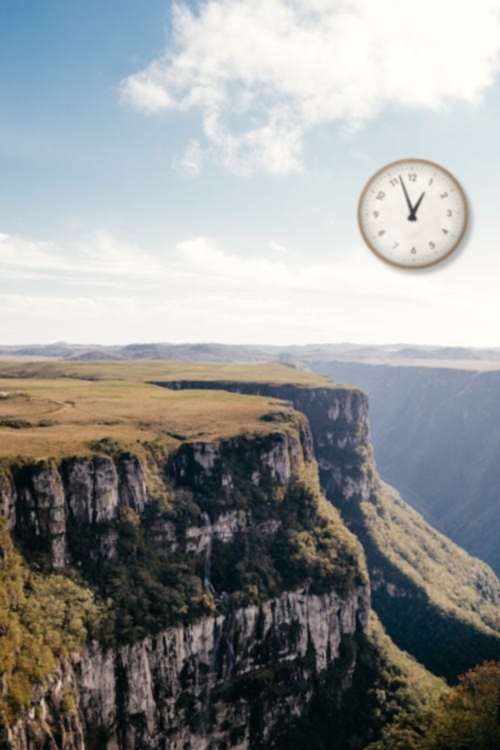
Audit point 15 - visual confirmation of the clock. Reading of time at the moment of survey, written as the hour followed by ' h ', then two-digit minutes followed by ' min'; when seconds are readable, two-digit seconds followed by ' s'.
12 h 57 min
